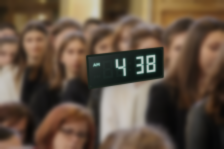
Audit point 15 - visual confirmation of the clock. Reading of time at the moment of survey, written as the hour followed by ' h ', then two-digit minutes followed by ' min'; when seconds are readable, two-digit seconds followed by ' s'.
4 h 38 min
